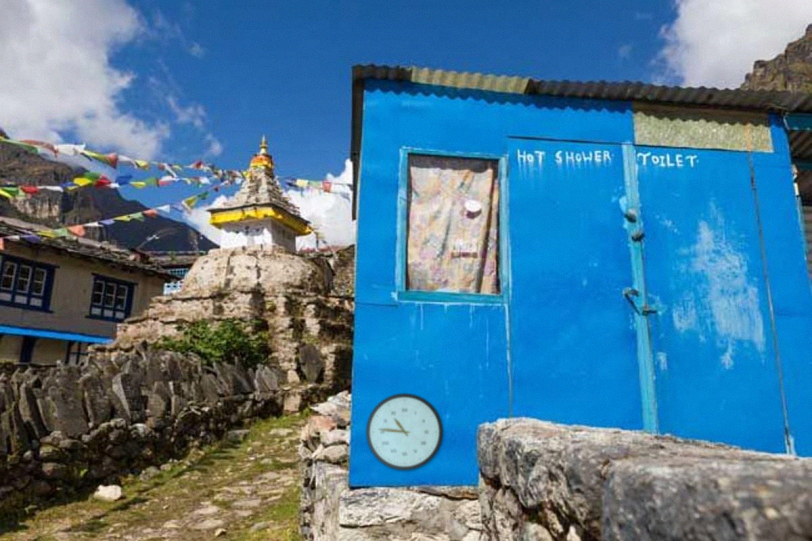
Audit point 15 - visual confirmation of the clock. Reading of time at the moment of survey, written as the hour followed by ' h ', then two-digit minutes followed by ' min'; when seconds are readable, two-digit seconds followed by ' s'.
10 h 46 min
